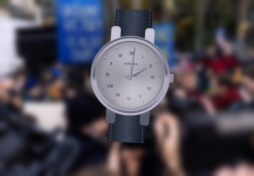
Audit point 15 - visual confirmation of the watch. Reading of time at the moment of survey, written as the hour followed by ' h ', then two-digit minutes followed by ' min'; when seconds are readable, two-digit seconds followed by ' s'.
2 h 01 min
